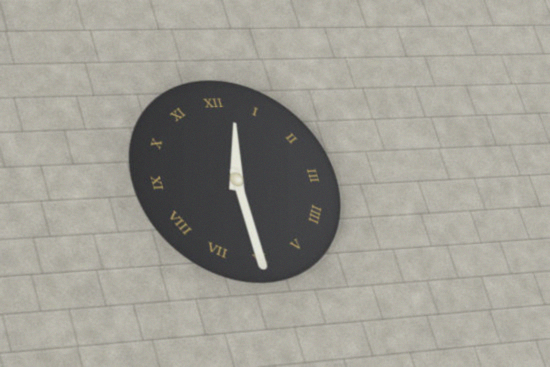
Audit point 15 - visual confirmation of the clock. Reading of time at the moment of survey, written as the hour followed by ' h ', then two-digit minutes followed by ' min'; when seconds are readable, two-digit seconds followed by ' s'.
12 h 30 min
